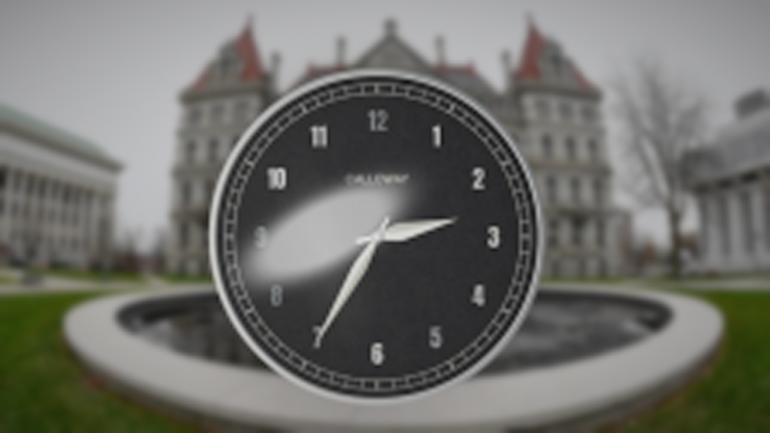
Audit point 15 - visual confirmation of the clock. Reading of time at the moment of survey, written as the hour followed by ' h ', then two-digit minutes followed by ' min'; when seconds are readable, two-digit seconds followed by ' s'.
2 h 35 min
